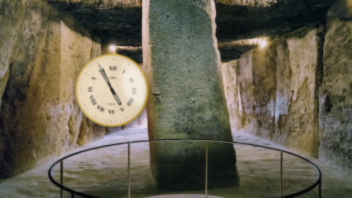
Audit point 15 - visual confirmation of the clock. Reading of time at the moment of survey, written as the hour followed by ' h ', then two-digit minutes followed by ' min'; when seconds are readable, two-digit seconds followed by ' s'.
4 h 55 min
